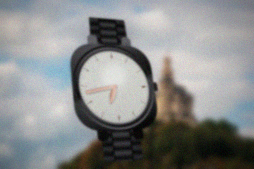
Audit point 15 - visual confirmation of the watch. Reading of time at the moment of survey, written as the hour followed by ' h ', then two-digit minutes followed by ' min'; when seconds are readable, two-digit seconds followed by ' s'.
6 h 43 min
